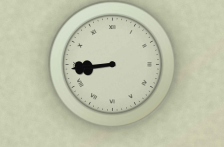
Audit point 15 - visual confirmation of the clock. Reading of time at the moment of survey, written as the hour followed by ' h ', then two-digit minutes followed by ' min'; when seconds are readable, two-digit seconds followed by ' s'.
8 h 44 min
